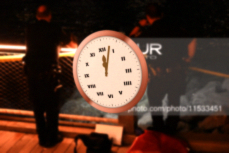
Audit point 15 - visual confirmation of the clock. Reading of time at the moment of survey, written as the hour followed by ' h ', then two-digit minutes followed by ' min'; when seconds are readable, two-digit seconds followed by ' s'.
12 h 03 min
